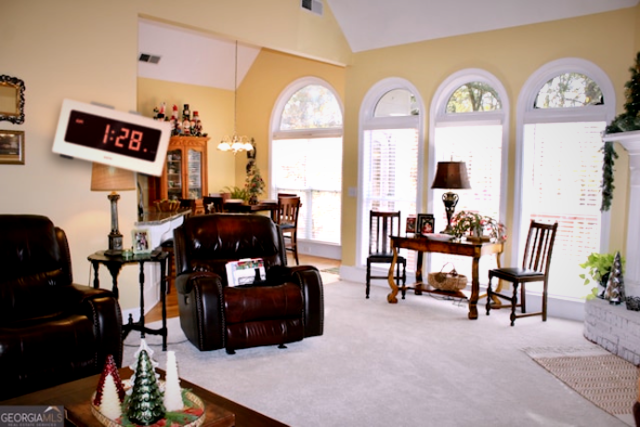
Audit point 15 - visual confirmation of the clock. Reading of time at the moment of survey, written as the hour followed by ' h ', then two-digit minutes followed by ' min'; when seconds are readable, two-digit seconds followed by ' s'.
1 h 28 min
